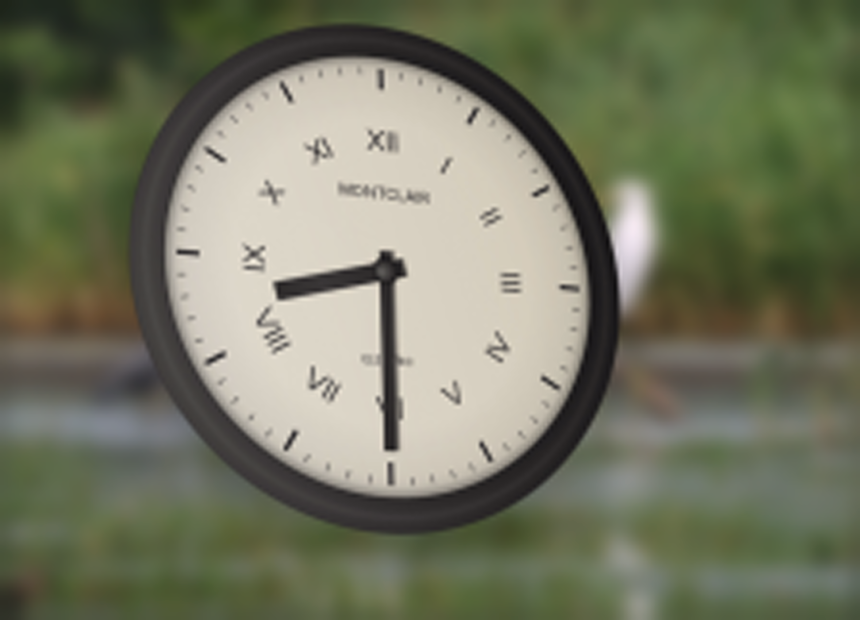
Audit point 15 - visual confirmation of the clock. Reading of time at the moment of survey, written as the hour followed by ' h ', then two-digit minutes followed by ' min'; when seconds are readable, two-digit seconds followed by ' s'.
8 h 30 min
